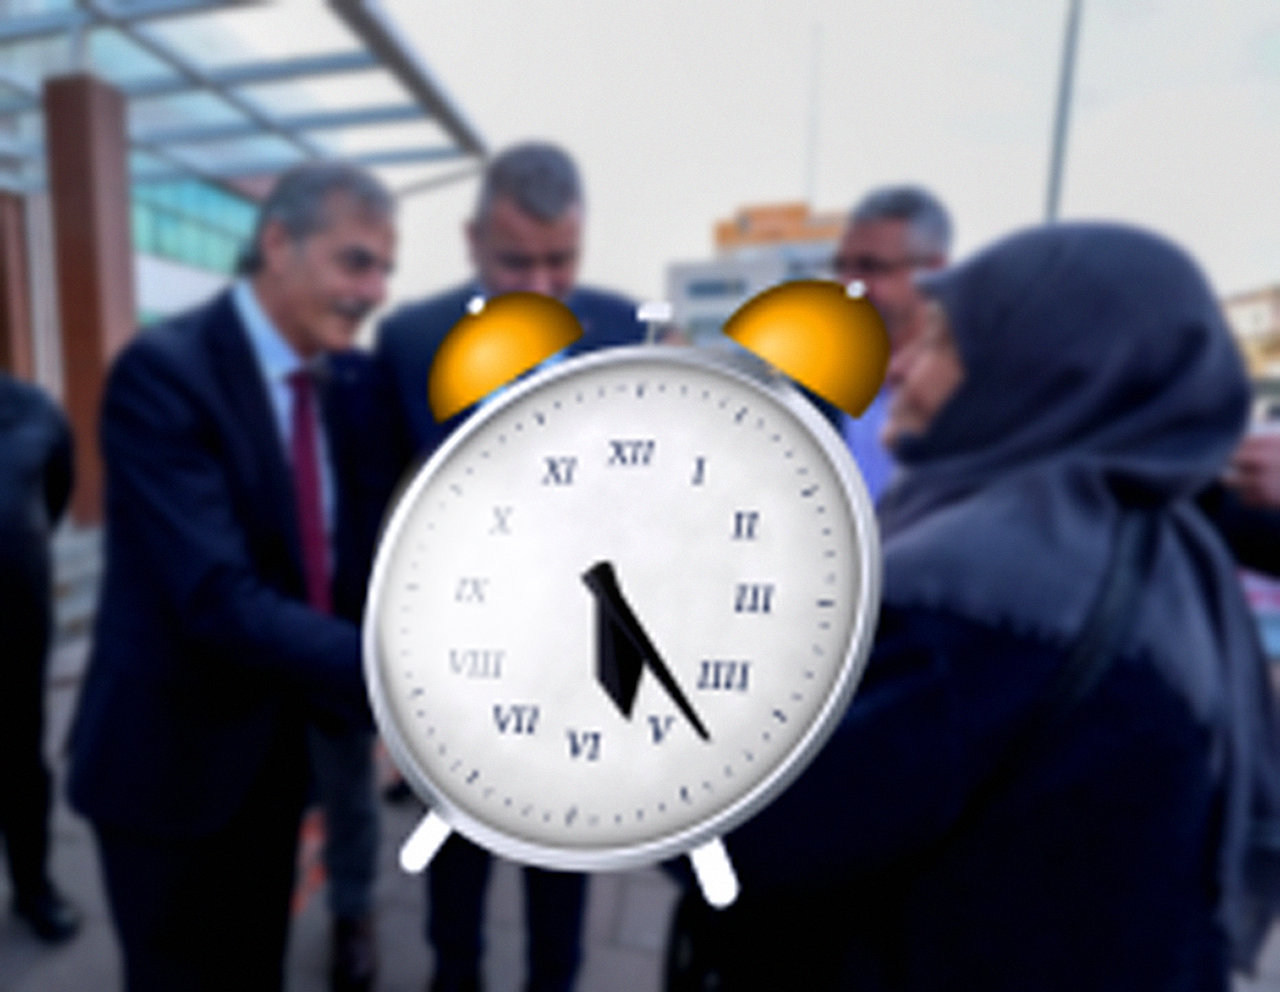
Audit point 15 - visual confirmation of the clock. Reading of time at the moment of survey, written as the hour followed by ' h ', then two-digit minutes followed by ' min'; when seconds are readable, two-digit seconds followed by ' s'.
5 h 23 min
